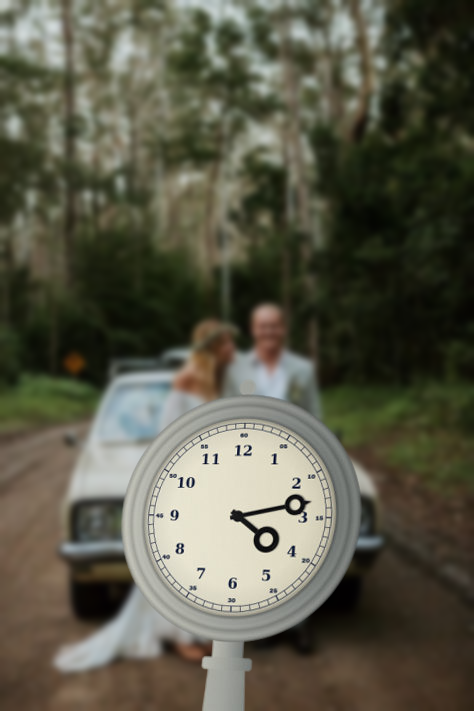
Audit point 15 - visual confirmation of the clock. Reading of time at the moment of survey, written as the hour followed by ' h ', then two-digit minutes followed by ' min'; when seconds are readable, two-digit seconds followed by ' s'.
4 h 13 min
